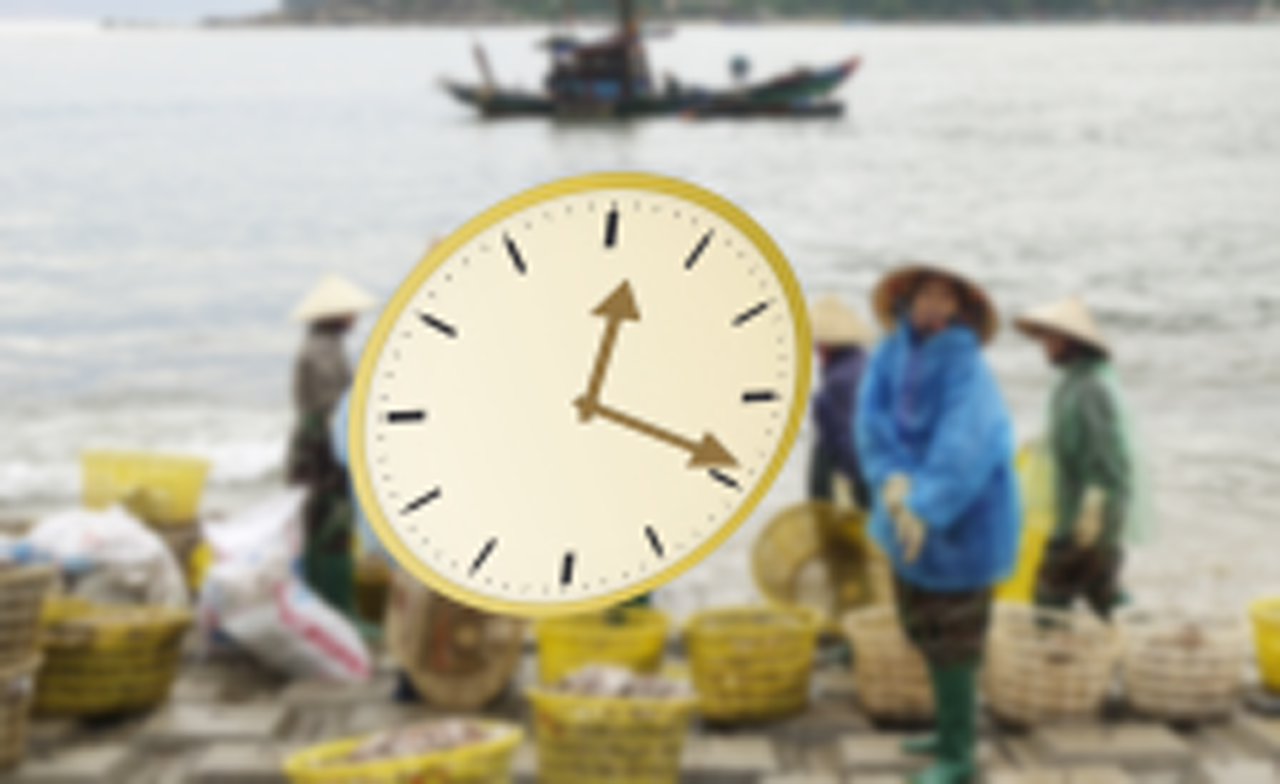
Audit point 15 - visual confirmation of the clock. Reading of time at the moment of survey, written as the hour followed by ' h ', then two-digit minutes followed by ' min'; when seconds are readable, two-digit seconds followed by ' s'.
12 h 19 min
